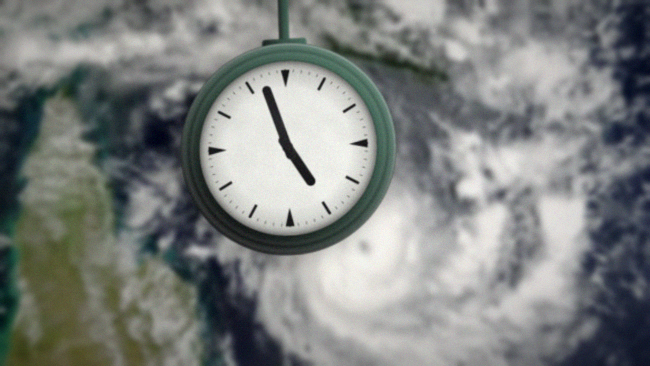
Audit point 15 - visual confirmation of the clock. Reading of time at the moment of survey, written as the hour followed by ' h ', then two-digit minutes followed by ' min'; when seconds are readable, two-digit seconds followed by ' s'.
4 h 57 min
